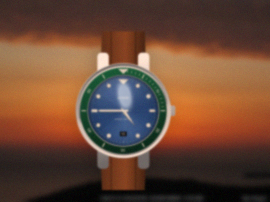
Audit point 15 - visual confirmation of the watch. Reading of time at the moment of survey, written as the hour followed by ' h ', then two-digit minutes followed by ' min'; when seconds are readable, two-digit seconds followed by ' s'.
4 h 45 min
